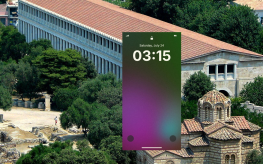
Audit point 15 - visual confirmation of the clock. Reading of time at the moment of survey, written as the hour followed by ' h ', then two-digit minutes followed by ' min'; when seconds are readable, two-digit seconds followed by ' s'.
3 h 15 min
